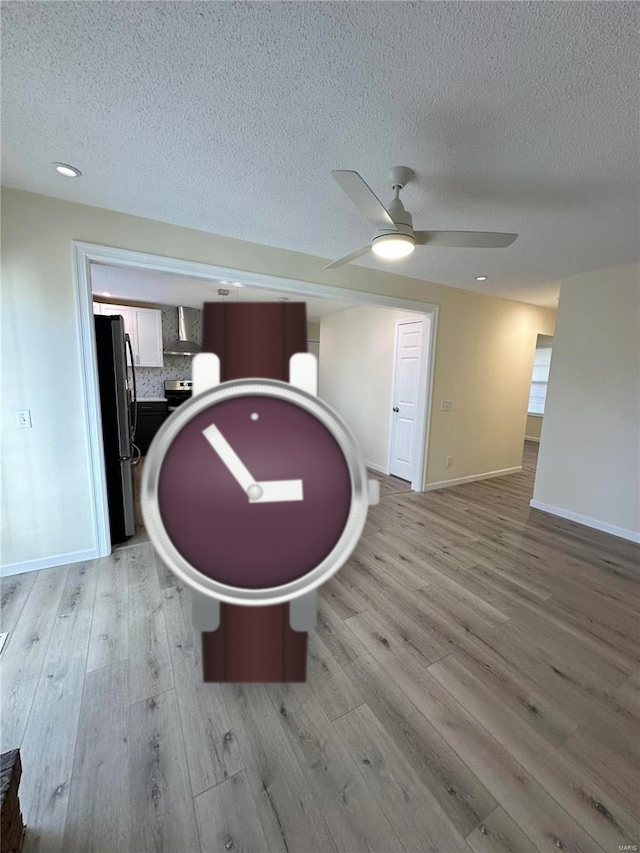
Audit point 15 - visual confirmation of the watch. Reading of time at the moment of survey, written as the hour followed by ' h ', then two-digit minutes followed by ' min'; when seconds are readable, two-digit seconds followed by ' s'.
2 h 54 min
